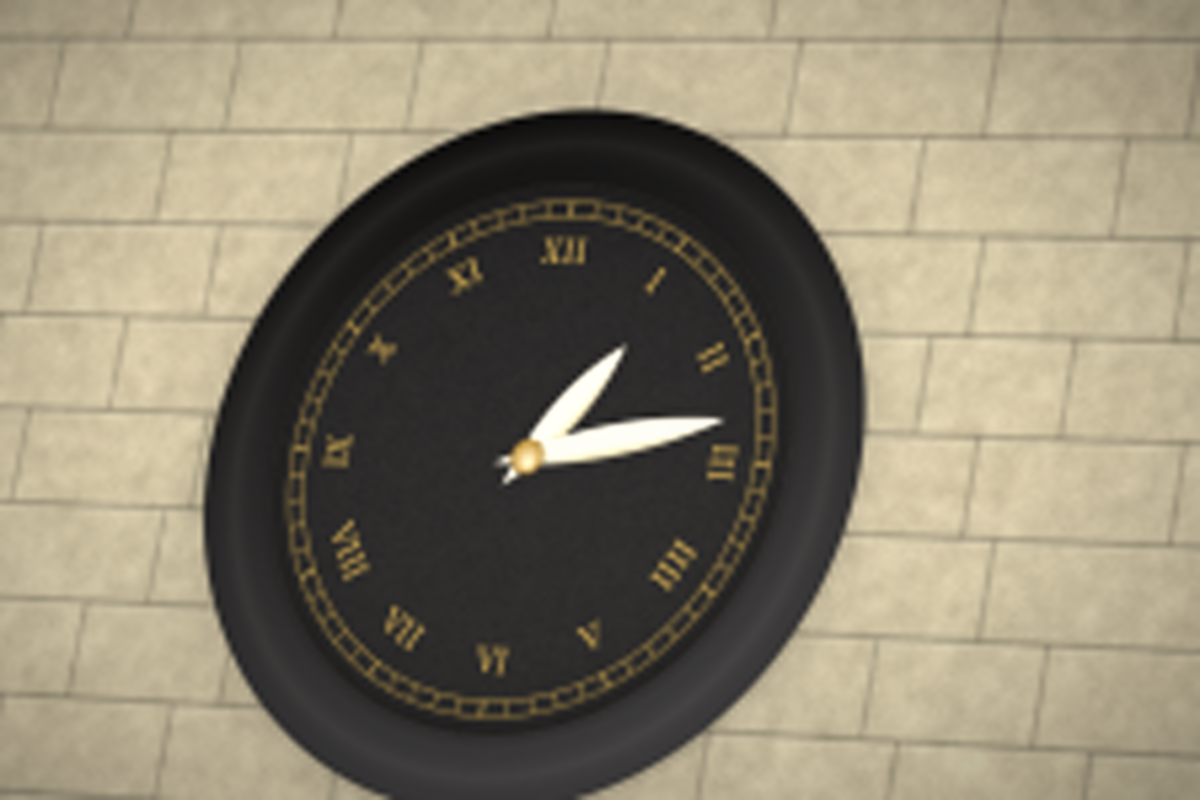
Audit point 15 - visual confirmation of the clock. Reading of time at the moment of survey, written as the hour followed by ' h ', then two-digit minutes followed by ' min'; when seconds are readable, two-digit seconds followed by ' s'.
1 h 13 min
